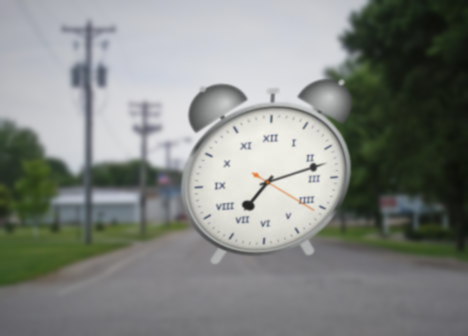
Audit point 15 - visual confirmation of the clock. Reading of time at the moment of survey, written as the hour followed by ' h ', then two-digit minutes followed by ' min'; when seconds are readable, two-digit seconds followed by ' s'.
7 h 12 min 21 s
